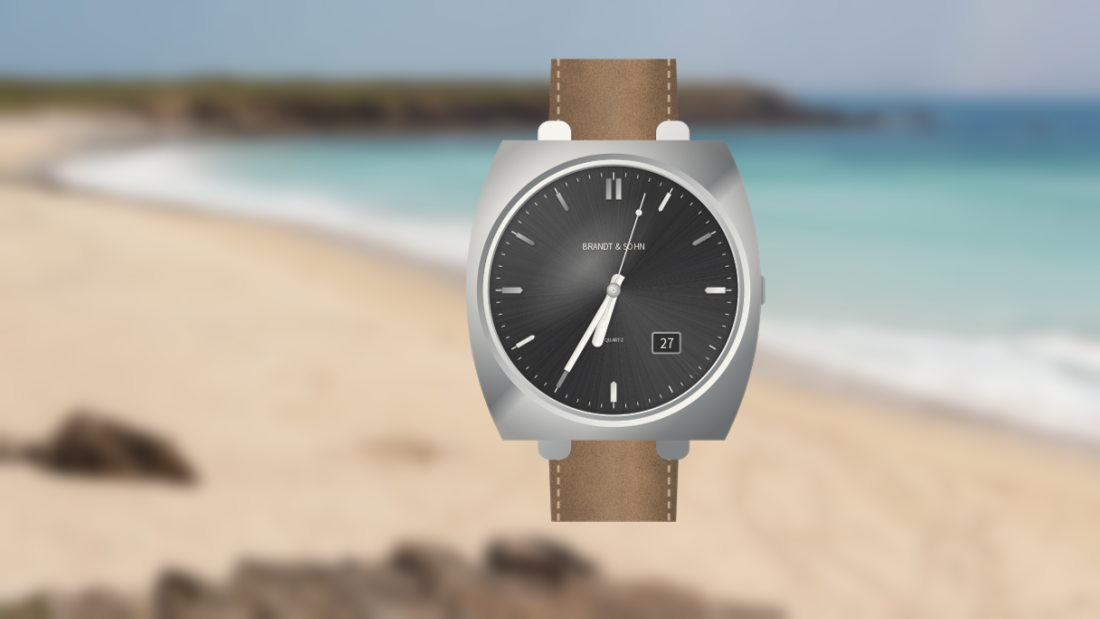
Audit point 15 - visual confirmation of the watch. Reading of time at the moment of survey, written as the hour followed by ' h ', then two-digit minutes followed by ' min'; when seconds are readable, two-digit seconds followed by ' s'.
6 h 35 min 03 s
